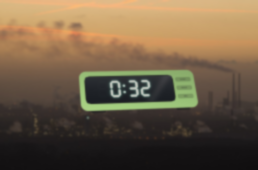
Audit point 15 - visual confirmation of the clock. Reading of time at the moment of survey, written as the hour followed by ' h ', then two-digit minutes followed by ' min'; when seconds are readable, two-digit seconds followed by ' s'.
0 h 32 min
